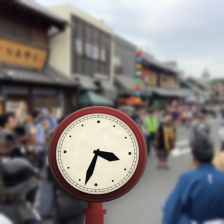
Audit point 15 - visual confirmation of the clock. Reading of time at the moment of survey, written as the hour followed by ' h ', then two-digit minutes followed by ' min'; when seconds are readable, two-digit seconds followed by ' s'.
3 h 33 min
